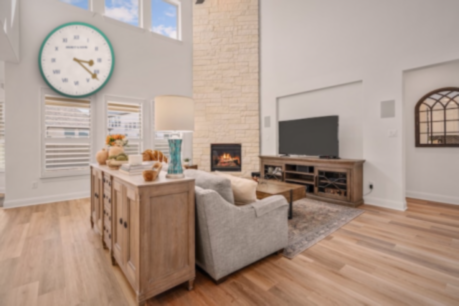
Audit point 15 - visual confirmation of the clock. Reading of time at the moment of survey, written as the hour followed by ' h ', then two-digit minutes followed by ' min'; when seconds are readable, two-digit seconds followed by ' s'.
3 h 22 min
